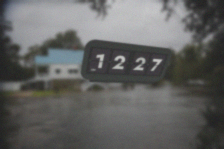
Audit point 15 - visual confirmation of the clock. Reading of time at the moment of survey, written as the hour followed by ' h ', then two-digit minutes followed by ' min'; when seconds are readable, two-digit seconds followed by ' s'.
12 h 27 min
